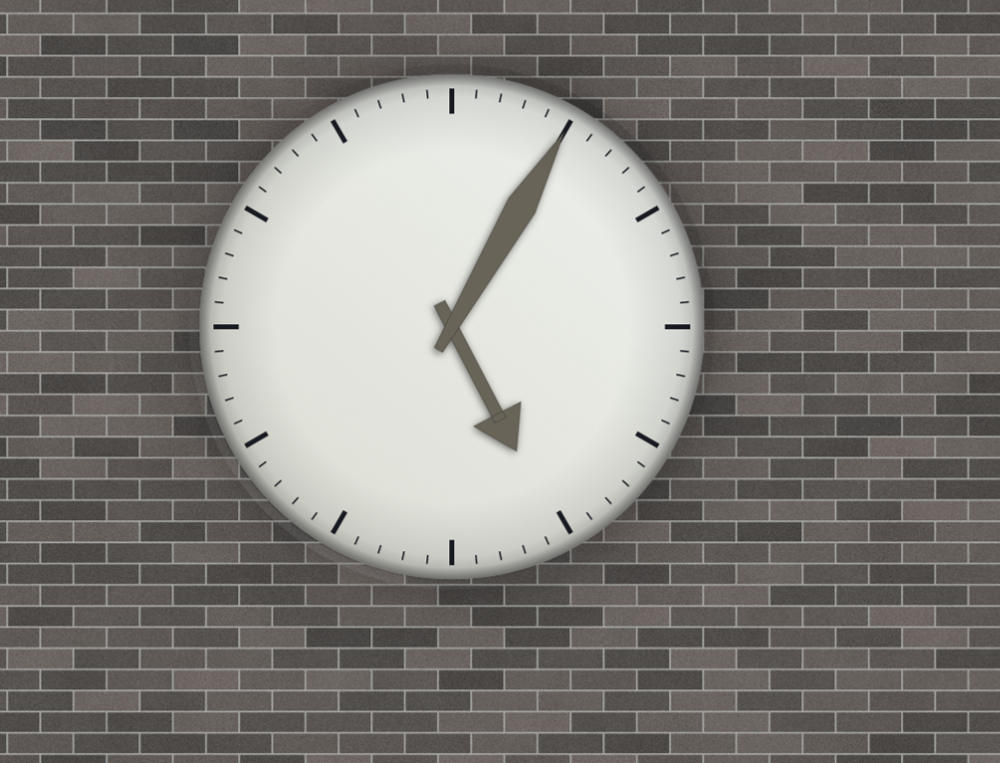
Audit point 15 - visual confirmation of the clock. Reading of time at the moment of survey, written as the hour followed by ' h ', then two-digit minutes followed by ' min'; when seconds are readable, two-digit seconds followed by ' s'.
5 h 05 min
